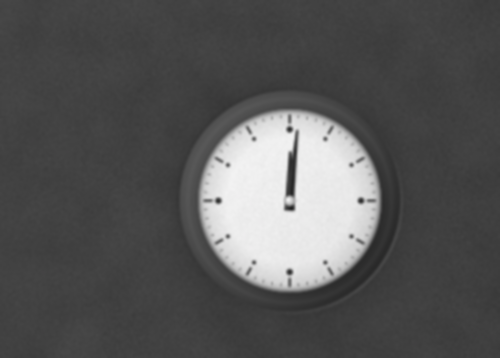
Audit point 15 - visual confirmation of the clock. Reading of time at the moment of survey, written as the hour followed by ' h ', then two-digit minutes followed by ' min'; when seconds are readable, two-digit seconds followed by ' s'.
12 h 01 min
